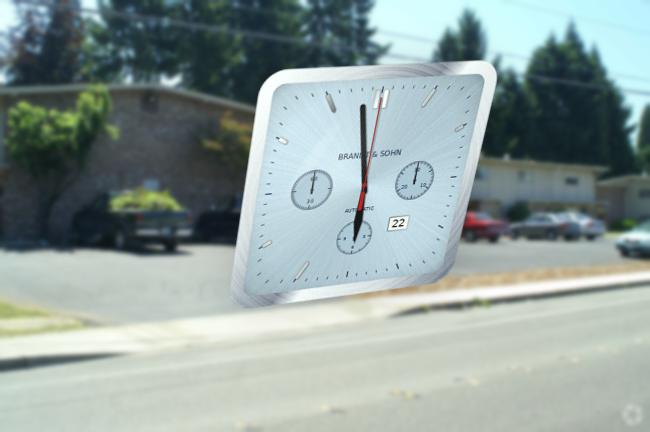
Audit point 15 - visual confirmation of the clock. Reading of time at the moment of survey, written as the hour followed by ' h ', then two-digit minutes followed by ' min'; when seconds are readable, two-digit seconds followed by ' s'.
5 h 58 min
